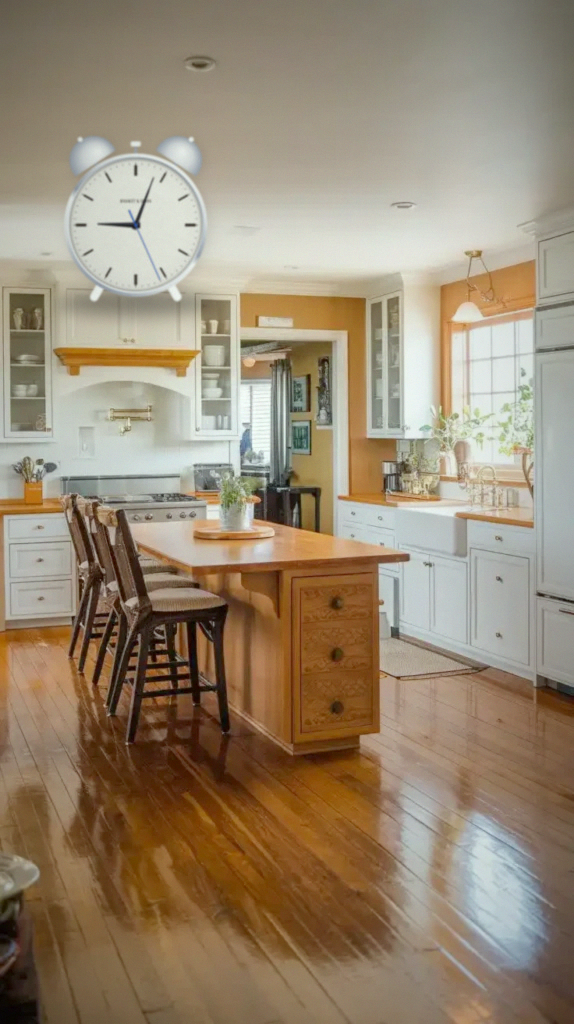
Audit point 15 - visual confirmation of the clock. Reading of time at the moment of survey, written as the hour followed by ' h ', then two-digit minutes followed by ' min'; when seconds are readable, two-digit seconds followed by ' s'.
9 h 03 min 26 s
